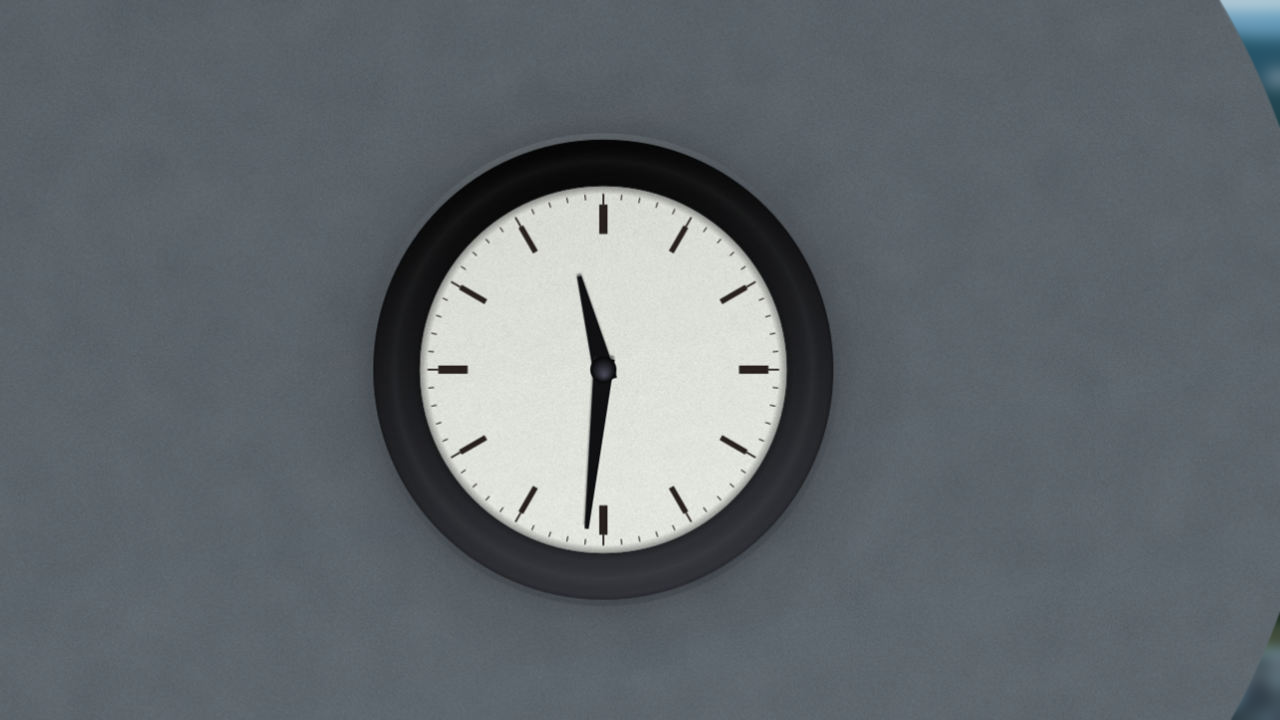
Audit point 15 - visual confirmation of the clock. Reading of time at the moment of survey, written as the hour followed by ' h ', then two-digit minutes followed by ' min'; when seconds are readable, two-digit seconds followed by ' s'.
11 h 31 min
